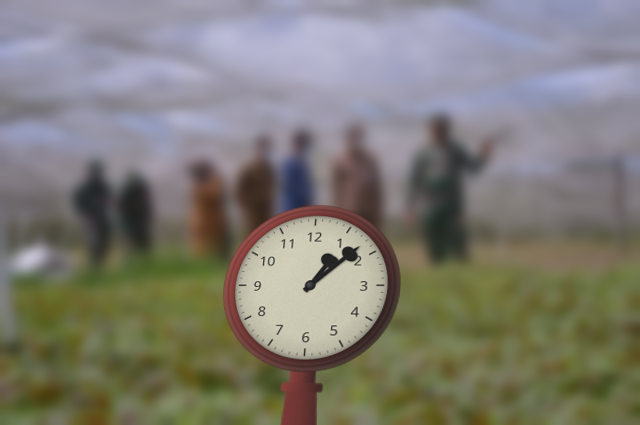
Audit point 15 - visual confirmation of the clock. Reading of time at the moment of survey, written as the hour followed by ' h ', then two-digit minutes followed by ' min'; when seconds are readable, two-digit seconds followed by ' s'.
1 h 08 min
